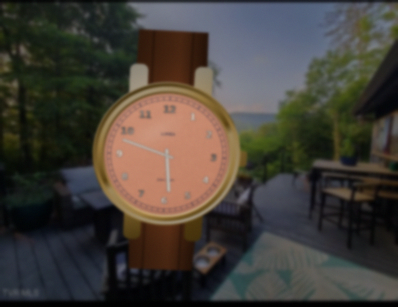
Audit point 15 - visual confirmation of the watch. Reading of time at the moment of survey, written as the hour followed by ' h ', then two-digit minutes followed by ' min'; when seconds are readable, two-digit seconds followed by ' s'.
5 h 48 min
